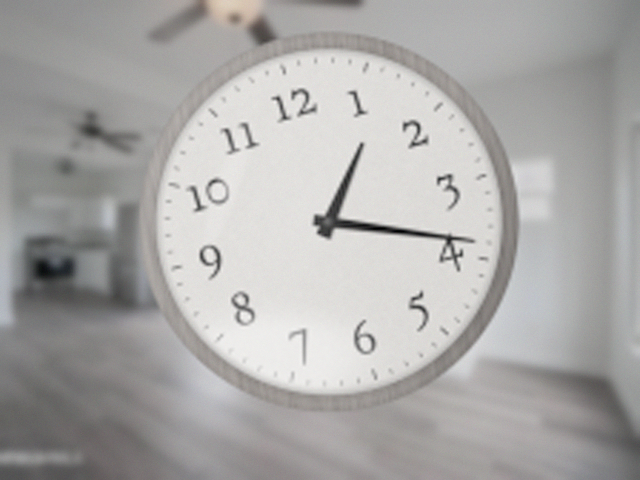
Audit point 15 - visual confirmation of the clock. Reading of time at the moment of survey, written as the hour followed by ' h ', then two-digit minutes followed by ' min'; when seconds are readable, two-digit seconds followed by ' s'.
1 h 19 min
